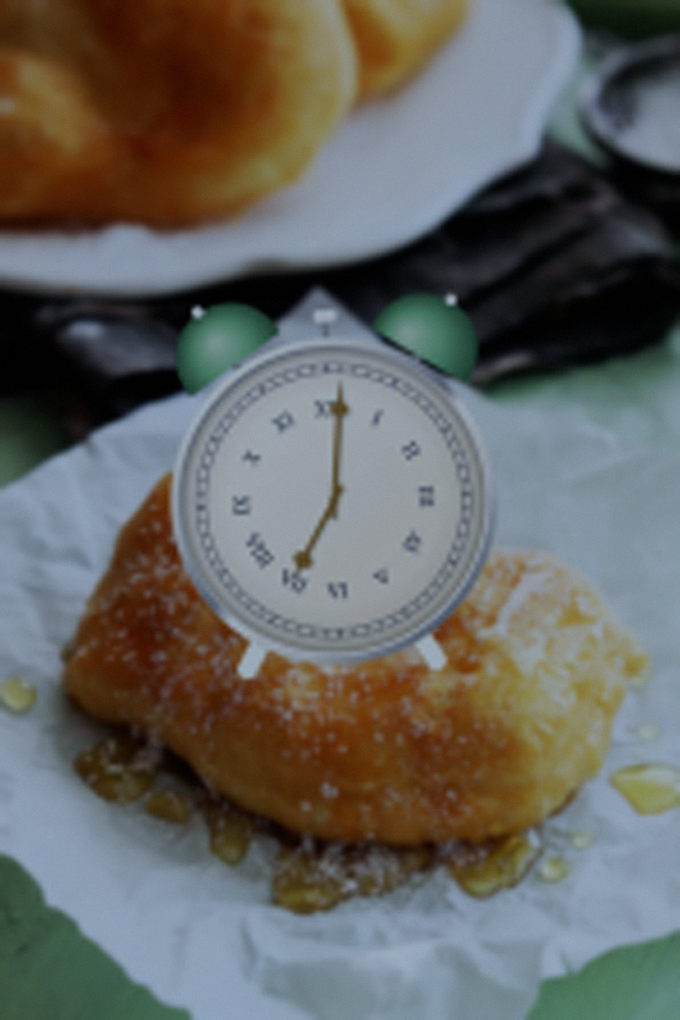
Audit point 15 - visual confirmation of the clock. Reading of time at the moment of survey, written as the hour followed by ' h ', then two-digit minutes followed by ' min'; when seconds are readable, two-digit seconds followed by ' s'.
7 h 01 min
